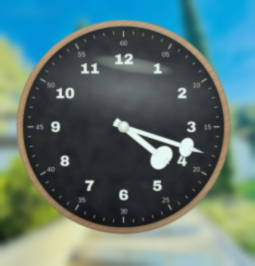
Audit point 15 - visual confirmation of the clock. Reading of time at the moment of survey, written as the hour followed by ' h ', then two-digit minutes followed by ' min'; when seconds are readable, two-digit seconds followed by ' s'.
4 h 18 min
